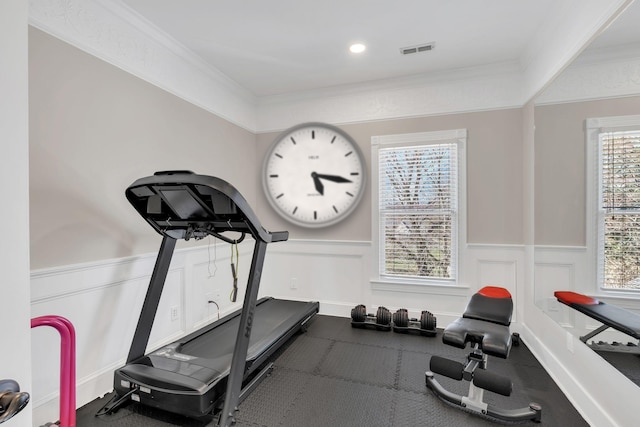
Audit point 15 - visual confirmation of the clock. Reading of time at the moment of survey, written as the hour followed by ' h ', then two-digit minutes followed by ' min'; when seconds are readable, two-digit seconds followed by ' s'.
5 h 17 min
